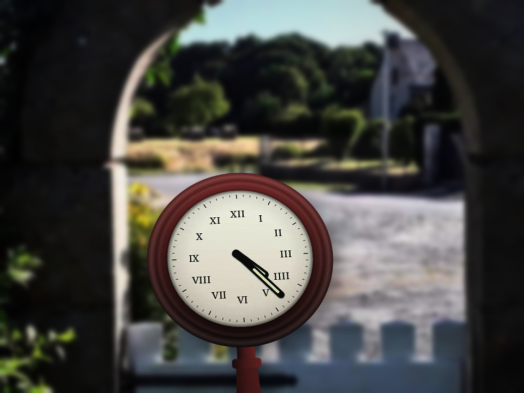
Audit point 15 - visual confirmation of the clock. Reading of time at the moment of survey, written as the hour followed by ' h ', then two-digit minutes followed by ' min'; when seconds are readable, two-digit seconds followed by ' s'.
4 h 23 min
